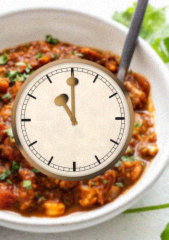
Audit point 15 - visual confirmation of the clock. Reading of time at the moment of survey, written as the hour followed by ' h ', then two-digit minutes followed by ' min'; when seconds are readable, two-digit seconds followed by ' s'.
11 h 00 min
